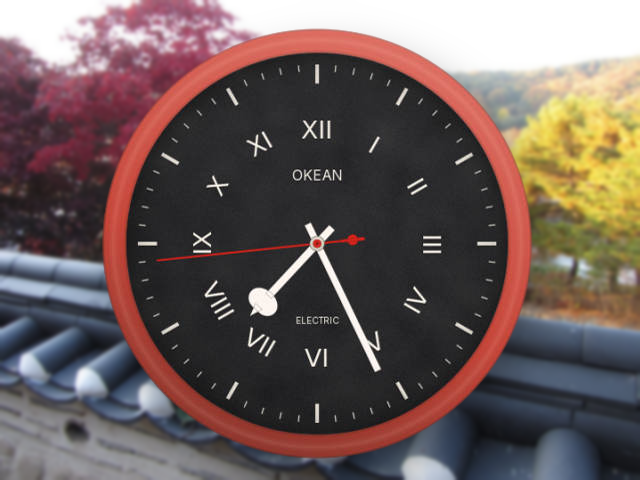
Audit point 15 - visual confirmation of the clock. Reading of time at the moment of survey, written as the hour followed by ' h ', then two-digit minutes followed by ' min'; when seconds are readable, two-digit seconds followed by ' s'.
7 h 25 min 44 s
